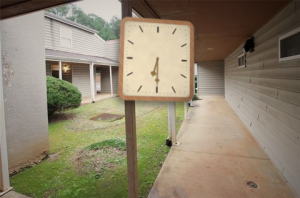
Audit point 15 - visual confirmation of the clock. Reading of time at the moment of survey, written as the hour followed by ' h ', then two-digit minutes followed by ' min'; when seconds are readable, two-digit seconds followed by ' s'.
6 h 30 min
